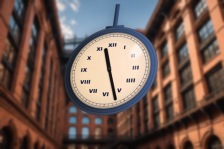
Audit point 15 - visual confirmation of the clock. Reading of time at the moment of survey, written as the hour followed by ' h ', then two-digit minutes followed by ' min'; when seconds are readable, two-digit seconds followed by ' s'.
11 h 27 min
